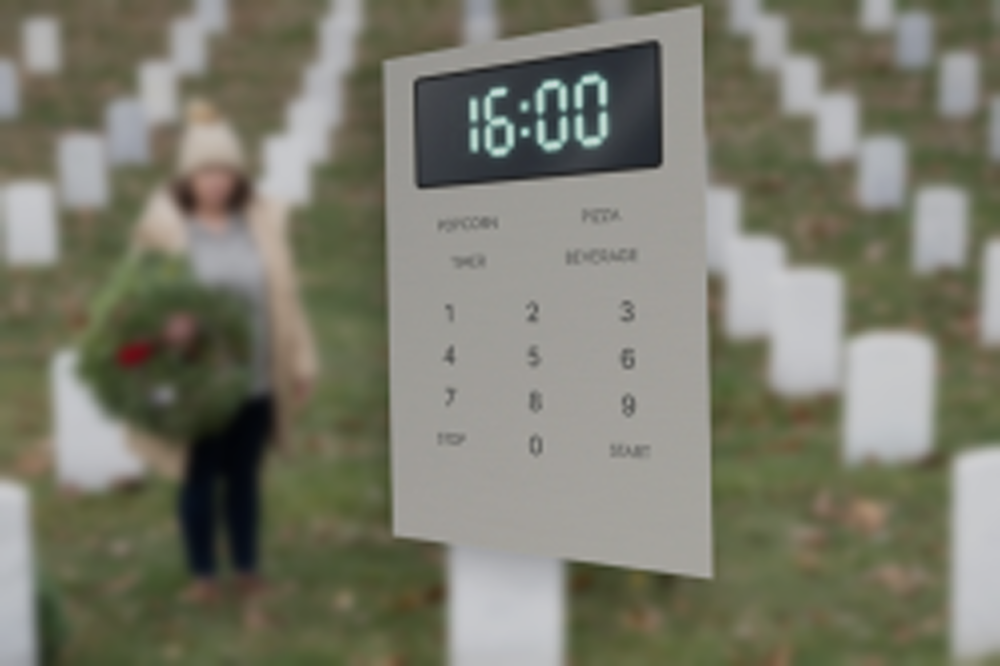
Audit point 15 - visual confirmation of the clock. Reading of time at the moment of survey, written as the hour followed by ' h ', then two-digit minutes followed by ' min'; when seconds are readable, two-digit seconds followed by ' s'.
16 h 00 min
